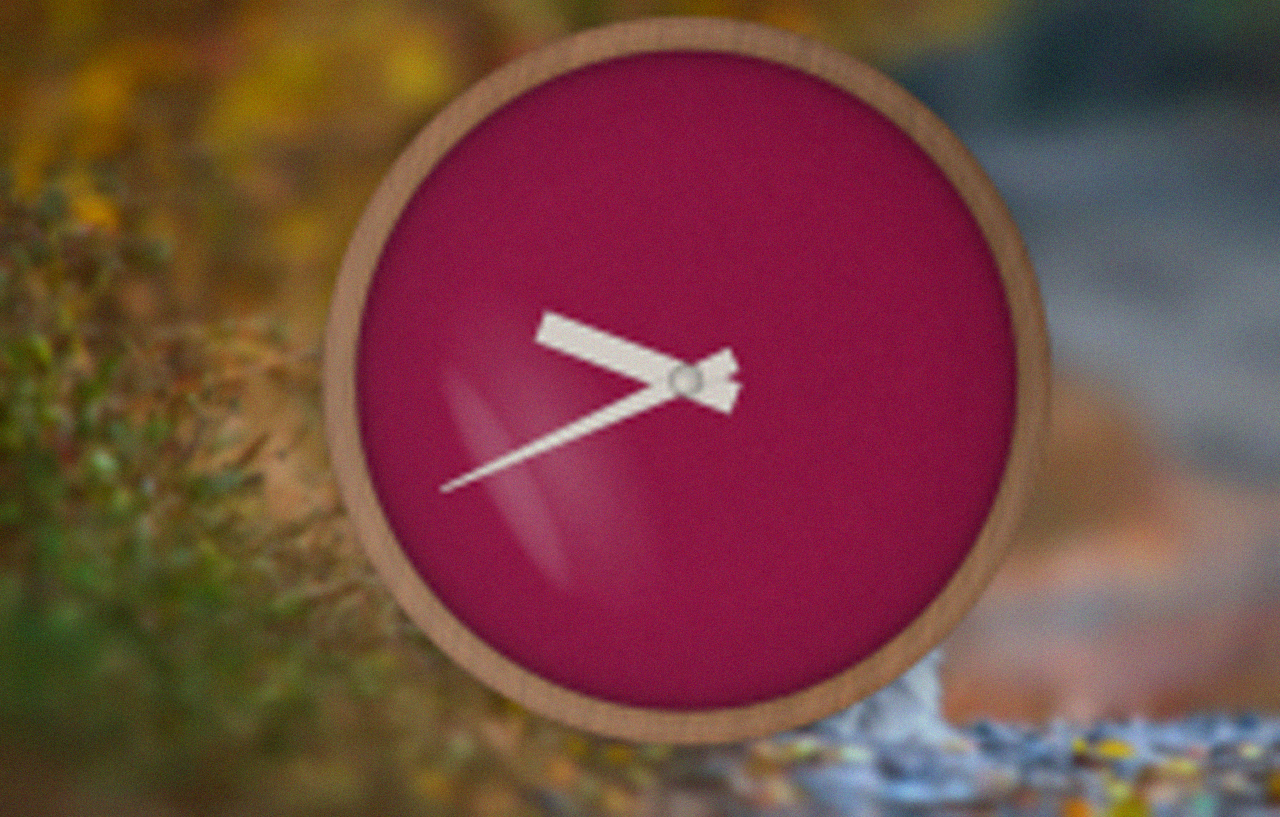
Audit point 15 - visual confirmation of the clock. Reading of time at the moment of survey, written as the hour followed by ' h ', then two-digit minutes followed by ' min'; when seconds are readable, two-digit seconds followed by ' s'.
9 h 41 min
